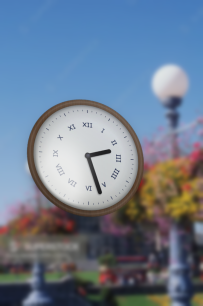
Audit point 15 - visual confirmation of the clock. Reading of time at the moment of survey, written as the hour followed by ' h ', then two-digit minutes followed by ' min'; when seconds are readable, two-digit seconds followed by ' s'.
2 h 27 min
